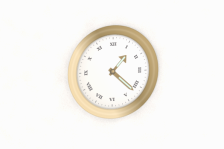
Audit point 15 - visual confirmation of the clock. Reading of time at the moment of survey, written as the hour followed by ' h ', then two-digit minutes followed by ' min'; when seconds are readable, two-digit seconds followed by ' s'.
1 h 22 min
